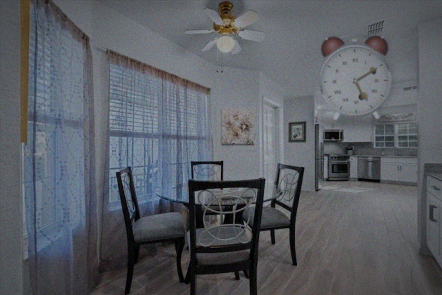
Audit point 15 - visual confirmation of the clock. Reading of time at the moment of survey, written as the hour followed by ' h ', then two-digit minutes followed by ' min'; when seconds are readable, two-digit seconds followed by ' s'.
5 h 10 min
